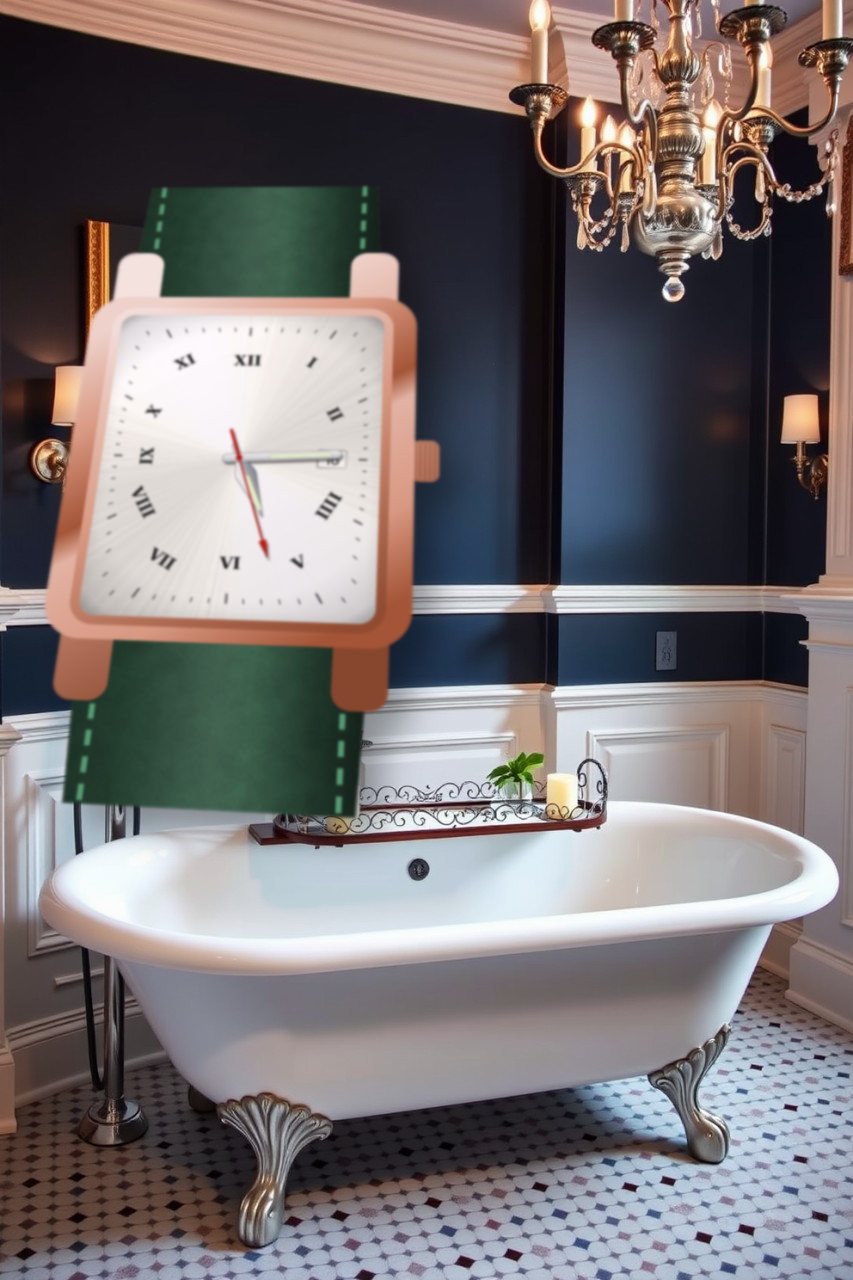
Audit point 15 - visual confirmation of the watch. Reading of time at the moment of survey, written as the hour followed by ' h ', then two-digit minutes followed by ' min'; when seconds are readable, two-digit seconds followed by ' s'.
5 h 14 min 27 s
